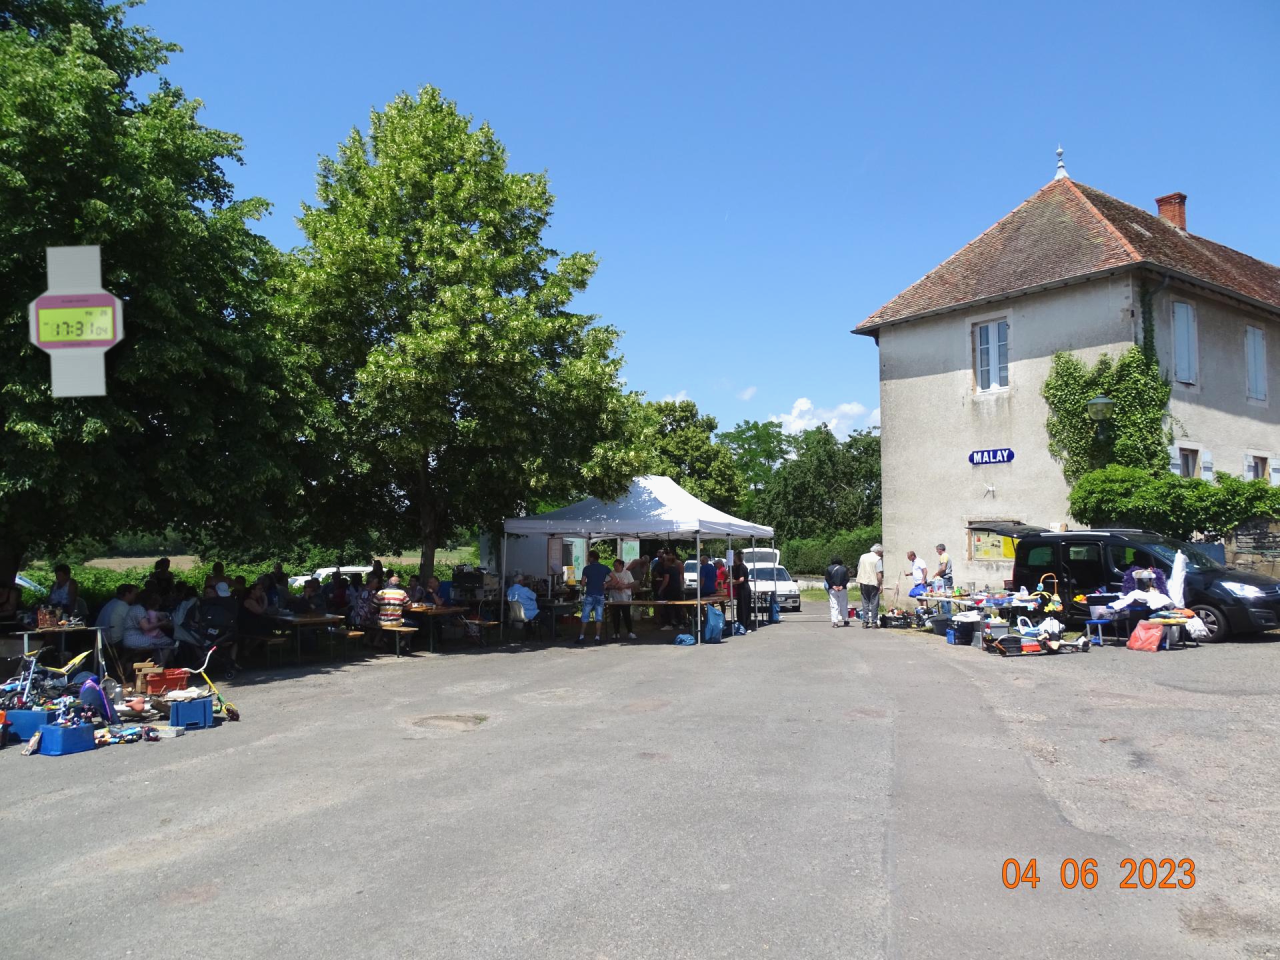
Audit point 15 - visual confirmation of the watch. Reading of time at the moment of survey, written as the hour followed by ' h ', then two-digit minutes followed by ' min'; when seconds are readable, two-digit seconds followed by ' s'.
17 h 31 min
